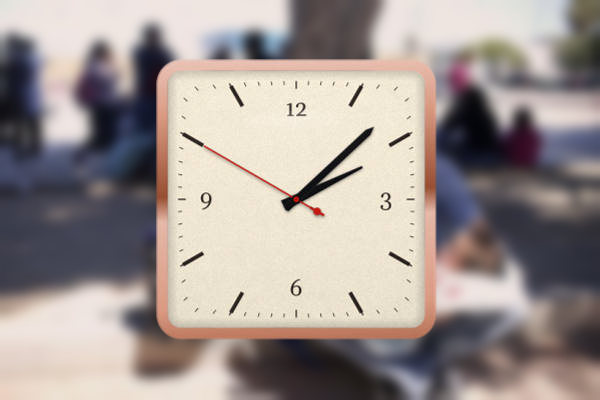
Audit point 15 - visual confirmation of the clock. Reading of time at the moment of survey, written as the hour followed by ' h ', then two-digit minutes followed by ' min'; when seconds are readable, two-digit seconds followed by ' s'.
2 h 07 min 50 s
